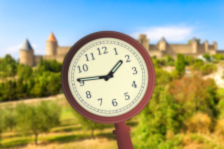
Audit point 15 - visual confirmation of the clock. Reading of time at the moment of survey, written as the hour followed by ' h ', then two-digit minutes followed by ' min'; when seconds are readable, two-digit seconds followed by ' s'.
1 h 46 min
